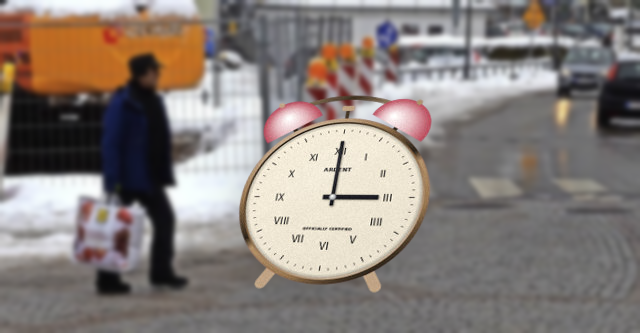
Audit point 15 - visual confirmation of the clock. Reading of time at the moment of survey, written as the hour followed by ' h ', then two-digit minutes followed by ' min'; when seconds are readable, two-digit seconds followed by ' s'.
3 h 00 min
